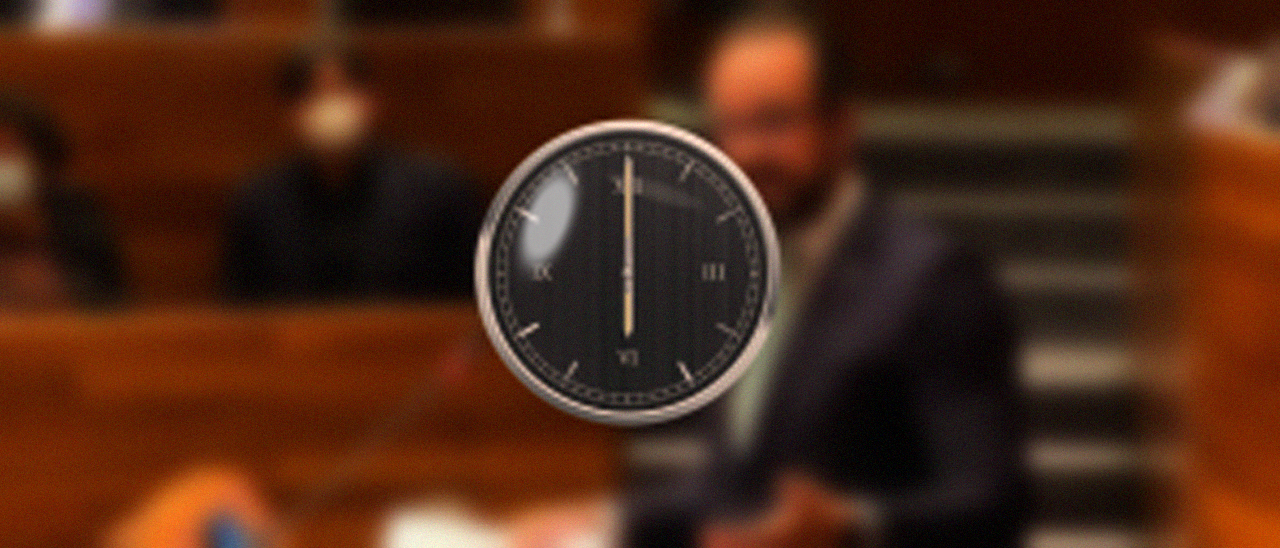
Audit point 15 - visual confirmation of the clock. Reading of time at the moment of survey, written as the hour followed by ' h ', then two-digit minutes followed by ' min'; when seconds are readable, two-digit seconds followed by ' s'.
6 h 00 min
